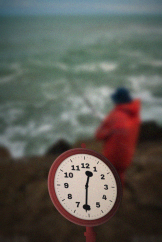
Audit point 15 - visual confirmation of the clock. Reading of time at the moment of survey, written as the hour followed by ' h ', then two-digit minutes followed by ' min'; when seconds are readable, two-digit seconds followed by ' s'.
12 h 31 min
